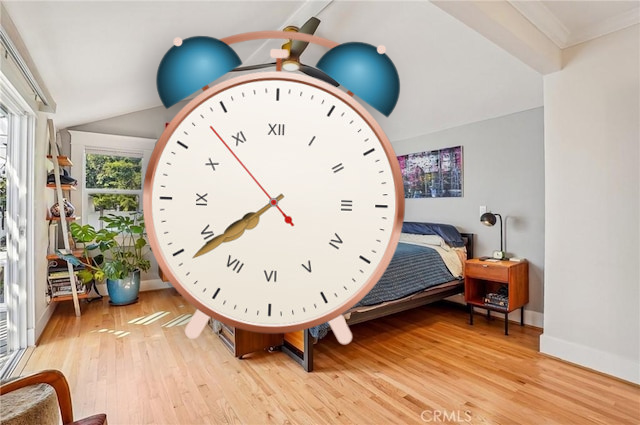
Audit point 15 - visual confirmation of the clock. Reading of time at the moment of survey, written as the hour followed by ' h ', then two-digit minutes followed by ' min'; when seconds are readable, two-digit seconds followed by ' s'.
7 h 38 min 53 s
